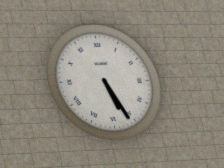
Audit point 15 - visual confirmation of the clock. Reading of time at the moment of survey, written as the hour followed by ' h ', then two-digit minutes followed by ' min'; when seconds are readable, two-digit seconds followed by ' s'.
5 h 26 min
